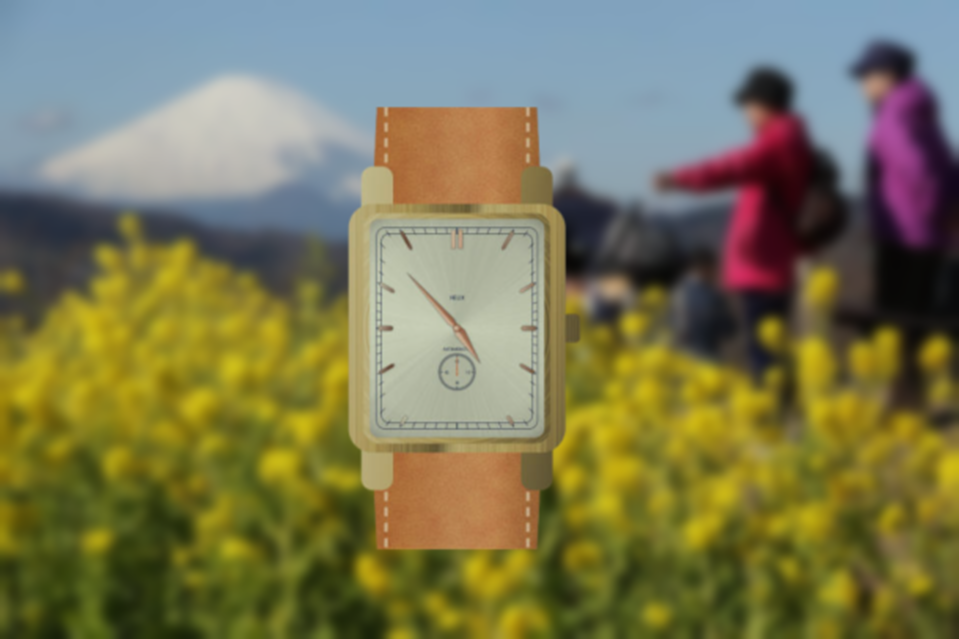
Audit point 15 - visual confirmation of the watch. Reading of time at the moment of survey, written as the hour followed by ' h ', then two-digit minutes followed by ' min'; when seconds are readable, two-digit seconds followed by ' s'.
4 h 53 min
